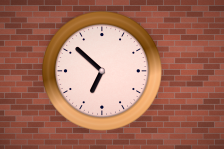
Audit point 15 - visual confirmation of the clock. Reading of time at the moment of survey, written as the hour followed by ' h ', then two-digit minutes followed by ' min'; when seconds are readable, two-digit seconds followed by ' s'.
6 h 52 min
